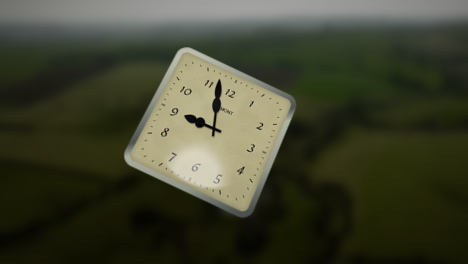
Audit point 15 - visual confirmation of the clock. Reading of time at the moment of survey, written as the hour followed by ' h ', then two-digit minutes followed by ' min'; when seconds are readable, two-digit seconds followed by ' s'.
8 h 57 min
